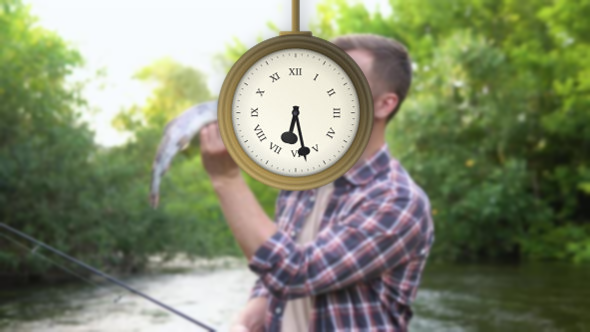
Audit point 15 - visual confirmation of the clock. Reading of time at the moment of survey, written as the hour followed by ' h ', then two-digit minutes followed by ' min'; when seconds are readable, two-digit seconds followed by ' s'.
6 h 28 min
